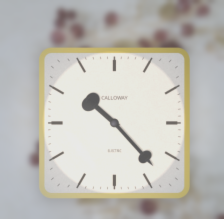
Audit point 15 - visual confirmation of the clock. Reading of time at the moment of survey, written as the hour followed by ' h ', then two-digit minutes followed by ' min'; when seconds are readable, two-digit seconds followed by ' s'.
10 h 23 min
